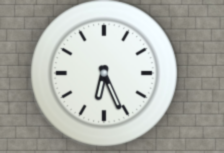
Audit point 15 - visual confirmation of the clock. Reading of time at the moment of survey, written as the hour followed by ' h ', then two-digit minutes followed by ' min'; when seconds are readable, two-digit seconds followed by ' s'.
6 h 26 min
